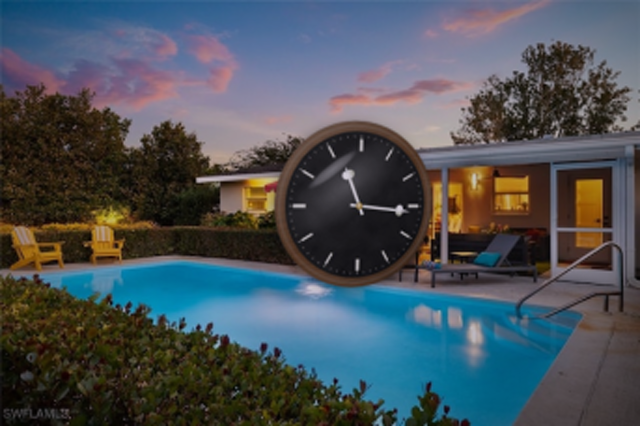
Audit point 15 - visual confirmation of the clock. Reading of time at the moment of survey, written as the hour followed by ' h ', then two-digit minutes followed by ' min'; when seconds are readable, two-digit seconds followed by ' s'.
11 h 16 min
